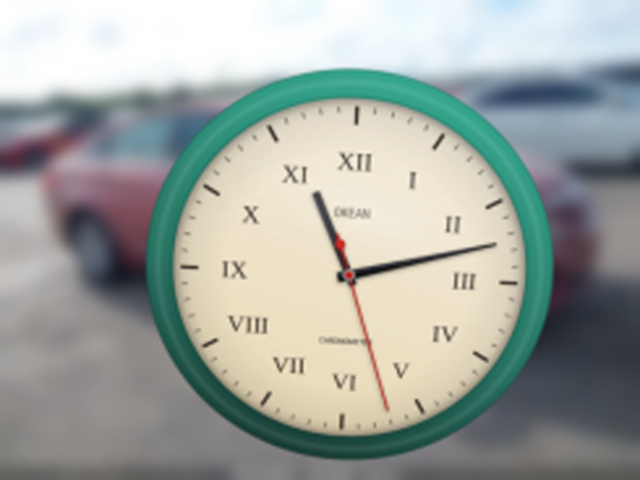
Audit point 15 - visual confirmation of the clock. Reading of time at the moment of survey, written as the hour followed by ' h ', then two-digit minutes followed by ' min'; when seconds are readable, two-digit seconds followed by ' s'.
11 h 12 min 27 s
